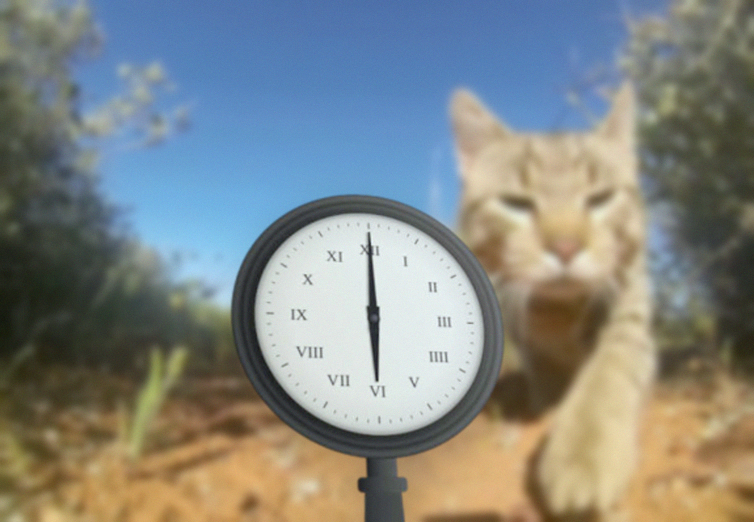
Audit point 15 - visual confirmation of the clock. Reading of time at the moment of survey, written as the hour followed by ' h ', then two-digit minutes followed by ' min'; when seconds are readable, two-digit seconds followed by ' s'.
6 h 00 min
